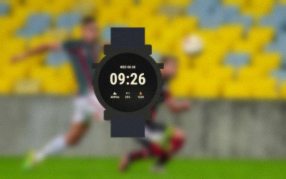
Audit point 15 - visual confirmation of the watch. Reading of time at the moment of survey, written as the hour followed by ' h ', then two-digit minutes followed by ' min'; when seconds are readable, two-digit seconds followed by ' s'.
9 h 26 min
